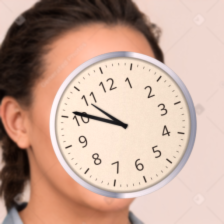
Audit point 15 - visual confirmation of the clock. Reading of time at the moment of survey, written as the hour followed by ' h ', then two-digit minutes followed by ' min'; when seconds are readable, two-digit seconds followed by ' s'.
10 h 51 min
